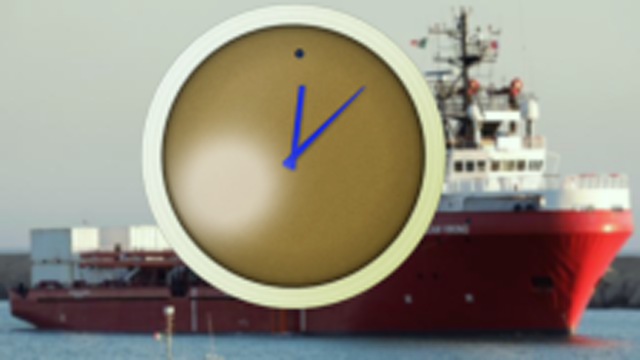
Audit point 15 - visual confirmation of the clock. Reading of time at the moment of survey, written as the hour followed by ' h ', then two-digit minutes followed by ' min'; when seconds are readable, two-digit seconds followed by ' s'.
12 h 07 min
